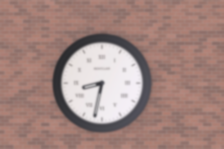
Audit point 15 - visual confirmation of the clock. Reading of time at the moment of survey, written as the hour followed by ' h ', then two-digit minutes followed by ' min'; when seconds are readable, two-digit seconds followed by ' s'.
8 h 32 min
